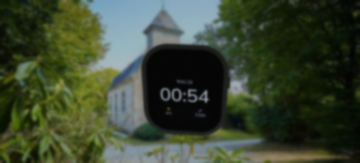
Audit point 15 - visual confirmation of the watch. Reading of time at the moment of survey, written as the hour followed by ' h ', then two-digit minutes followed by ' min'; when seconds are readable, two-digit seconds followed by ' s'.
0 h 54 min
